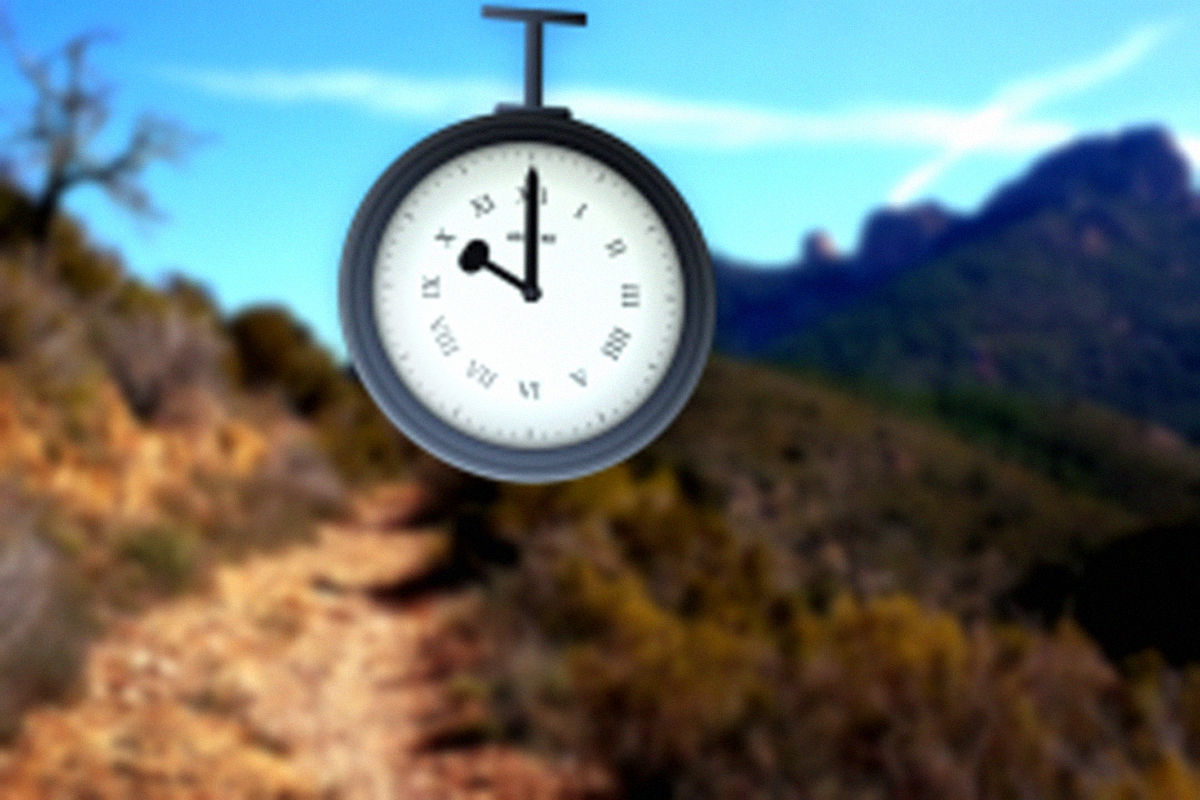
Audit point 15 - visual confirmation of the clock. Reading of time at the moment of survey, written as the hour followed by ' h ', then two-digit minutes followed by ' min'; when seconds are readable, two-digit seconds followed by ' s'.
10 h 00 min
